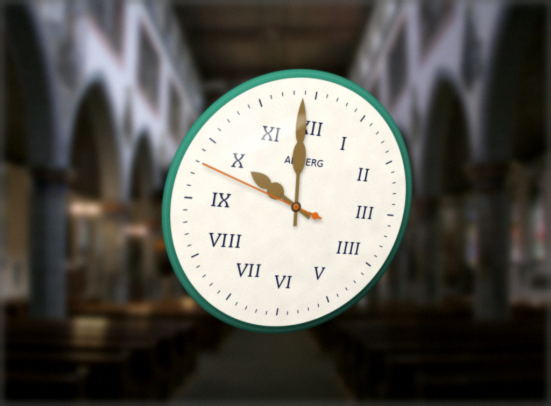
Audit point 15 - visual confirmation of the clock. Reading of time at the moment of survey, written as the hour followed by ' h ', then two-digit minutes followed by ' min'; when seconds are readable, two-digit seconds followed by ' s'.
9 h 58 min 48 s
